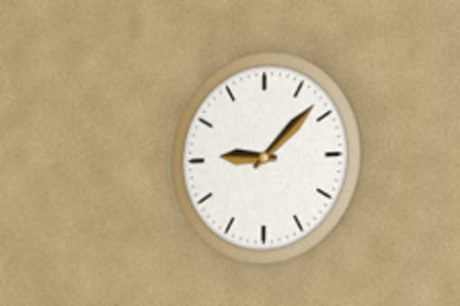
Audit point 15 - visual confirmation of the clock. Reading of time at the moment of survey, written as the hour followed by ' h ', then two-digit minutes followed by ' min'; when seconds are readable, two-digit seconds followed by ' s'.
9 h 08 min
